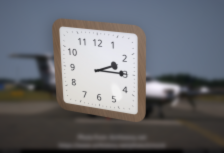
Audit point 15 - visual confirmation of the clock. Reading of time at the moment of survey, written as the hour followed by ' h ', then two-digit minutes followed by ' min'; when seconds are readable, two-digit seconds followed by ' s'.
2 h 15 min
